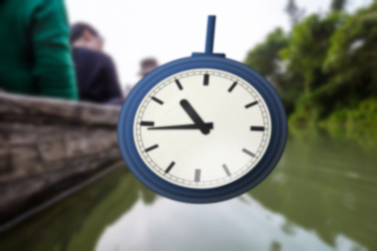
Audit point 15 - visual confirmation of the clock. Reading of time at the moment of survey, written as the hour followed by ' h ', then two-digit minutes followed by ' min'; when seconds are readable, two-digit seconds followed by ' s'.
10 h 44 min
